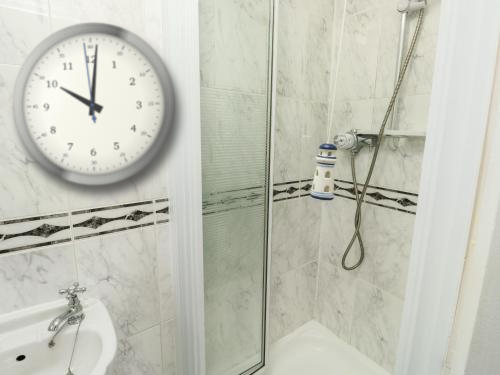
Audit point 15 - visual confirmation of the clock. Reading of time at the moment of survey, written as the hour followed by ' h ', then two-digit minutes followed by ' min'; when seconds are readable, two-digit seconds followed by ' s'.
10 h 00 min 59 s
